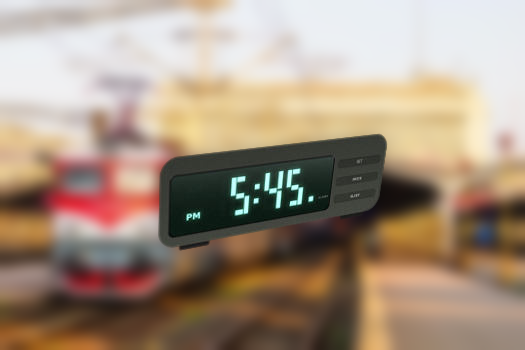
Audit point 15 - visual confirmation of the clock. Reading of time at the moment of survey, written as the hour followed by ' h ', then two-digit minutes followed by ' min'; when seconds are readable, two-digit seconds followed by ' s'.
5 h 45 min
